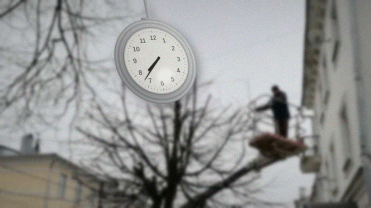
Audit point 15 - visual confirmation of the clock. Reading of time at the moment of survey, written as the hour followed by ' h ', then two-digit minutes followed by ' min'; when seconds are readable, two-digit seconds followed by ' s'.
7 h 37 min
